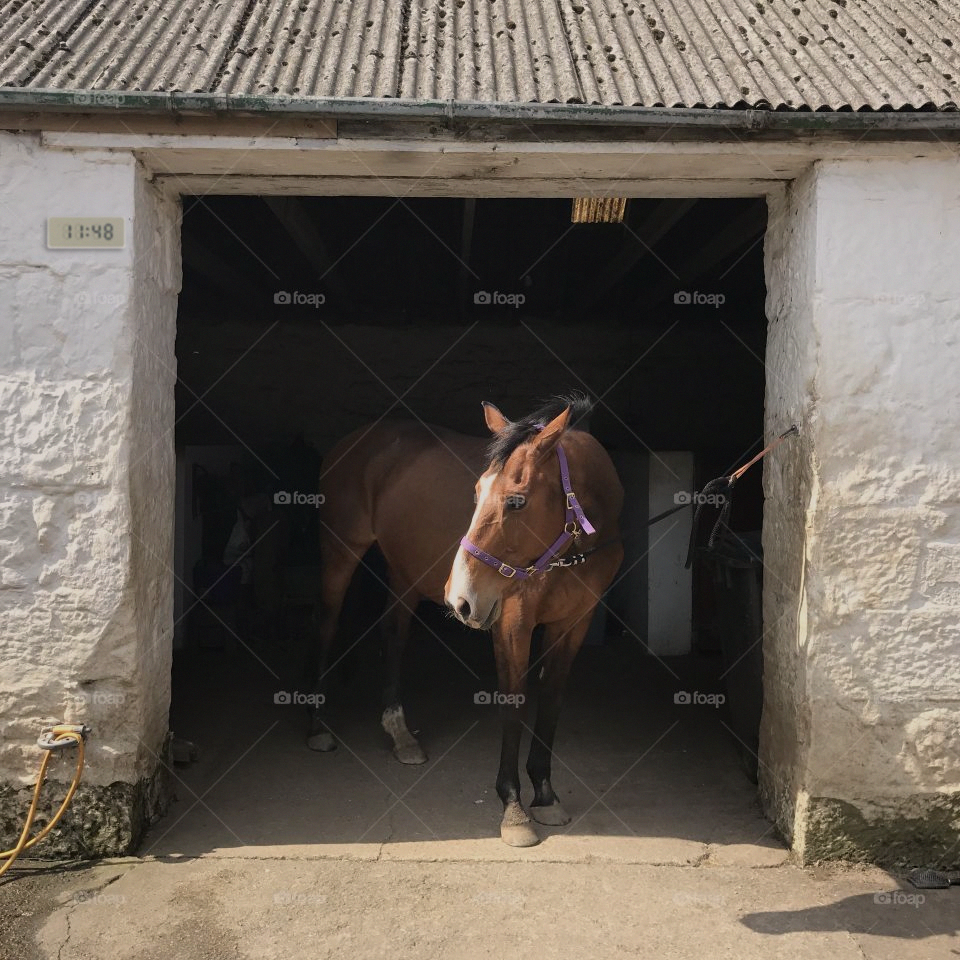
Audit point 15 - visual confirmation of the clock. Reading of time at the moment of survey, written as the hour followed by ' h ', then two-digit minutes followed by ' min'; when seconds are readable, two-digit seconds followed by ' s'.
11 h 48 min
